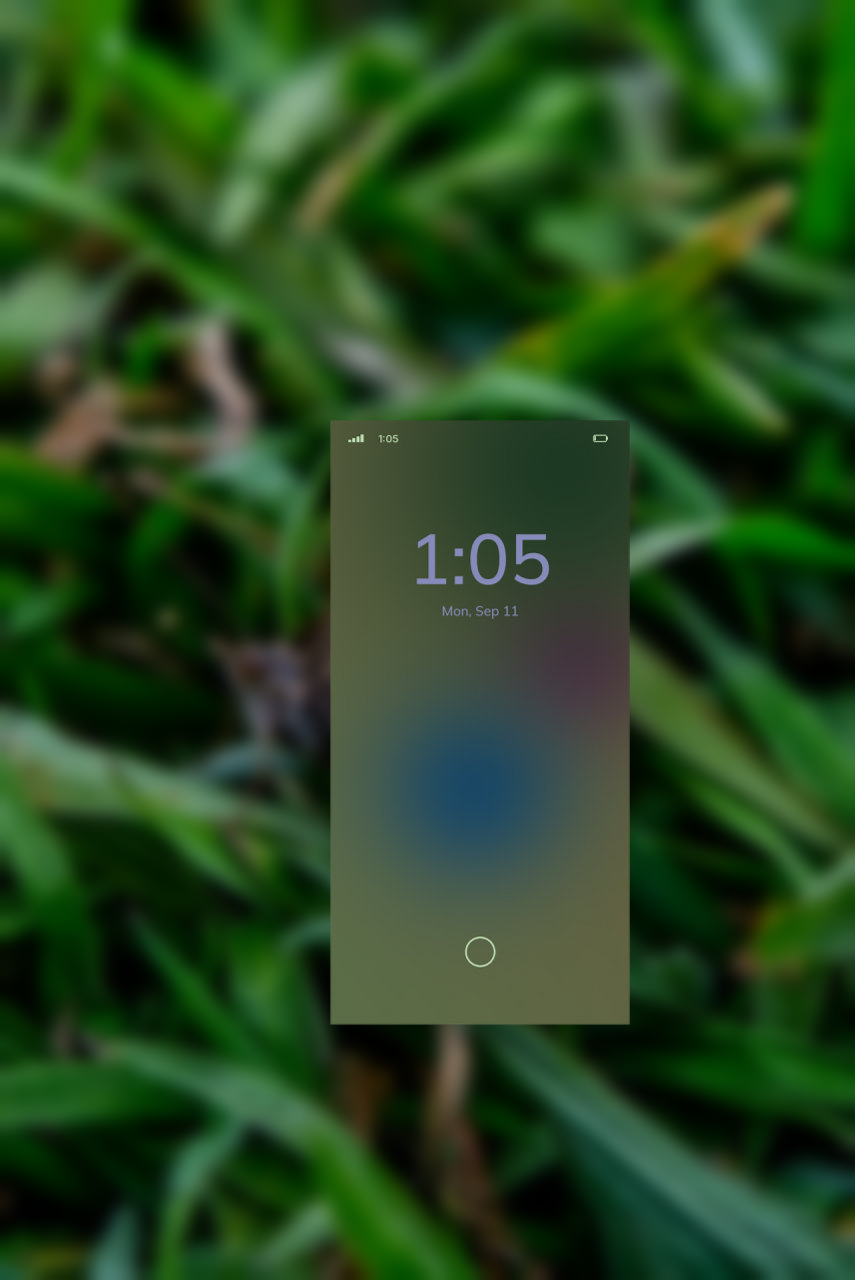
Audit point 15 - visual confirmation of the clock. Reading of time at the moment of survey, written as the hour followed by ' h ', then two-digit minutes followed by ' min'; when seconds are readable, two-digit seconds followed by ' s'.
1 h 05 min
